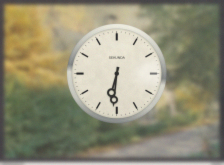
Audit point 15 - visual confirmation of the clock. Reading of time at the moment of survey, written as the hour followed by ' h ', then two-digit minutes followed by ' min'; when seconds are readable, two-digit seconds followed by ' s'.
6 h 31 min
